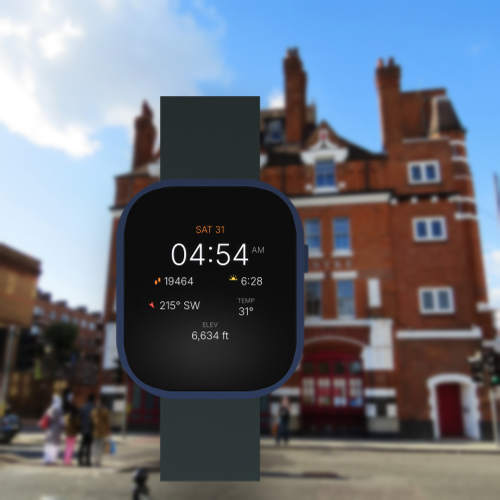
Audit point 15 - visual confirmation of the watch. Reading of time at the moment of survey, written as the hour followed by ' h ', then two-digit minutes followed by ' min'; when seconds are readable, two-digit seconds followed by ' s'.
4 h 54 min
